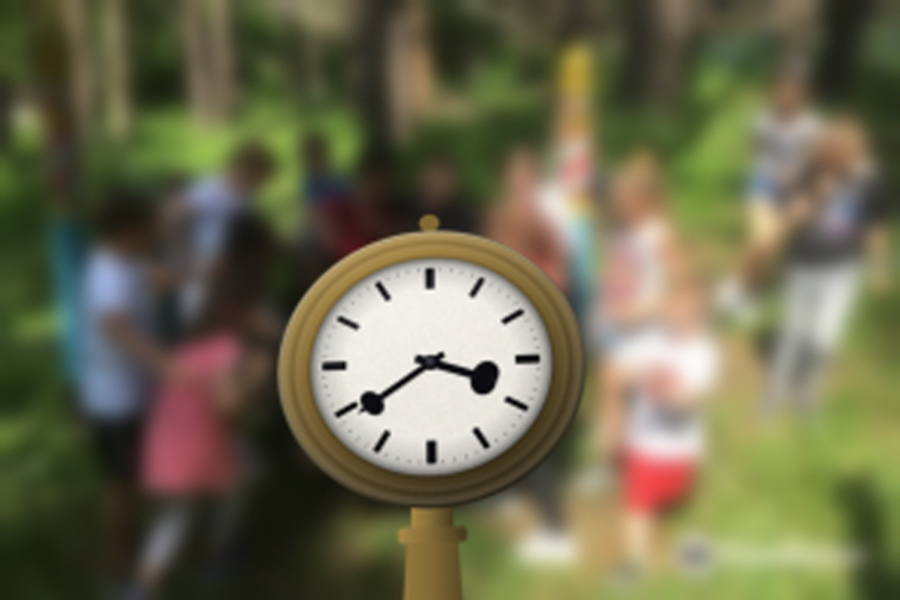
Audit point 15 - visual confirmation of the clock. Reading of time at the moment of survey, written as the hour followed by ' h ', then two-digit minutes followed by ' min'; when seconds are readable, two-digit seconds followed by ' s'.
3 h 39 min
